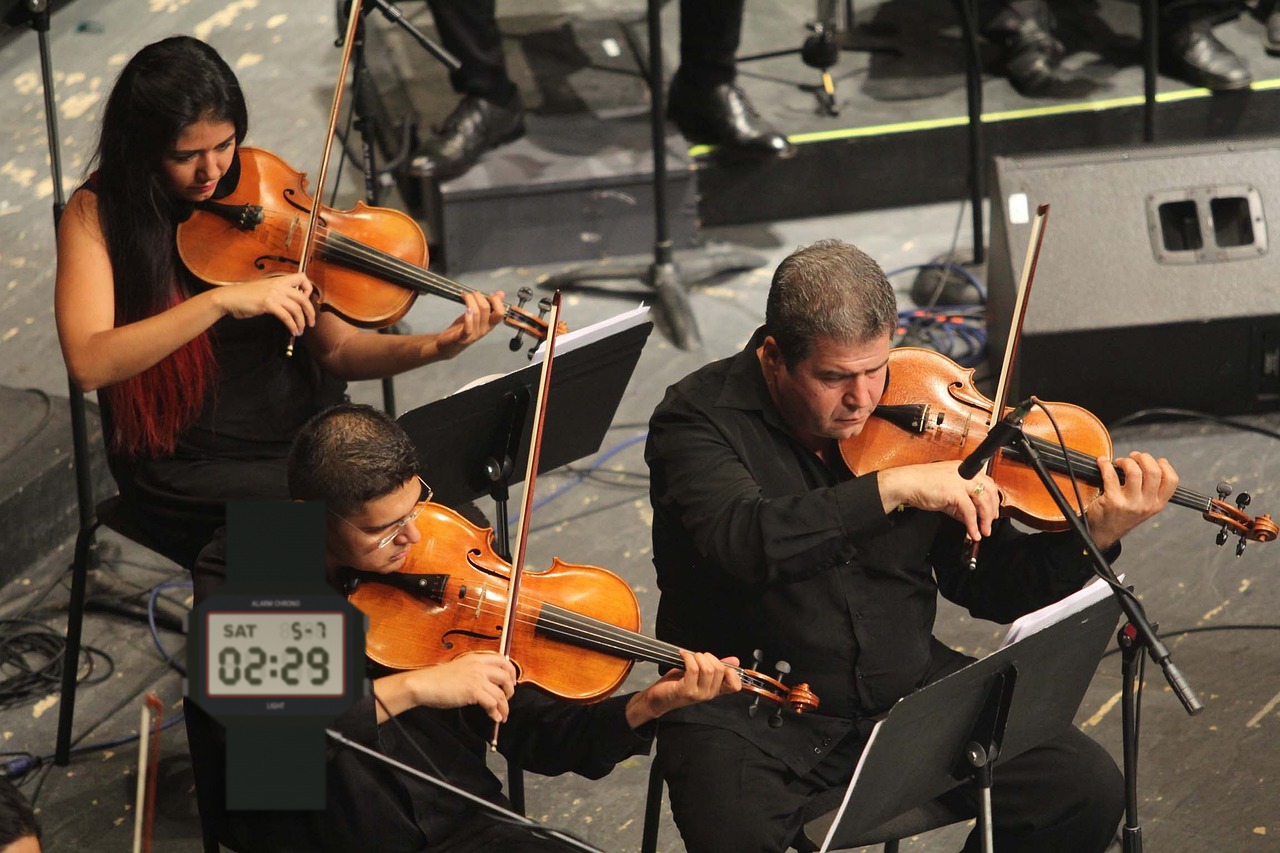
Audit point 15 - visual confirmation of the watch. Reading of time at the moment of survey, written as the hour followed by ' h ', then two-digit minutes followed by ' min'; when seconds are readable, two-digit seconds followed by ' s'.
2 h 29 min
